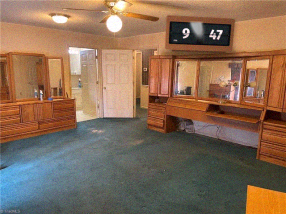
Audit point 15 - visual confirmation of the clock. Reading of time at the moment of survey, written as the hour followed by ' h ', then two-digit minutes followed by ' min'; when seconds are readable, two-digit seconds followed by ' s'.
9 h 47 min
